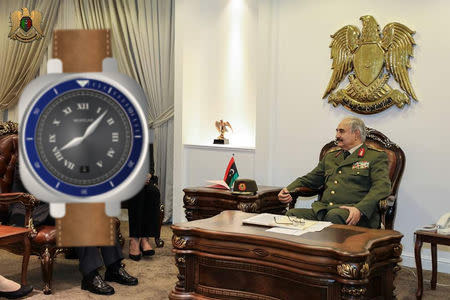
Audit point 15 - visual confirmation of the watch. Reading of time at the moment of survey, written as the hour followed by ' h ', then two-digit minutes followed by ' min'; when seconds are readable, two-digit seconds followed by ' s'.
8 h 07 min
